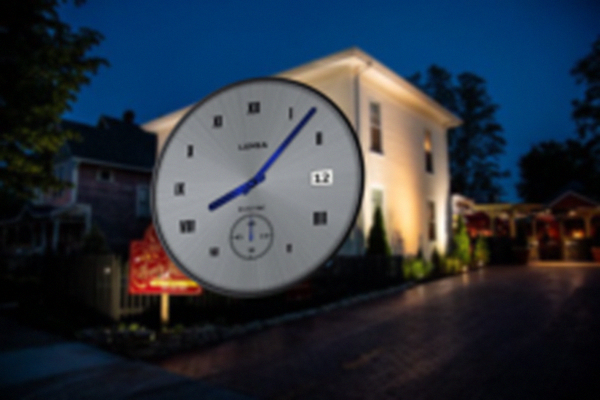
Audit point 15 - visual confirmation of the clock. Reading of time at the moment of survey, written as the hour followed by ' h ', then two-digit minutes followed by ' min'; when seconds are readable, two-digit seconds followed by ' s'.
8 h 07 min
